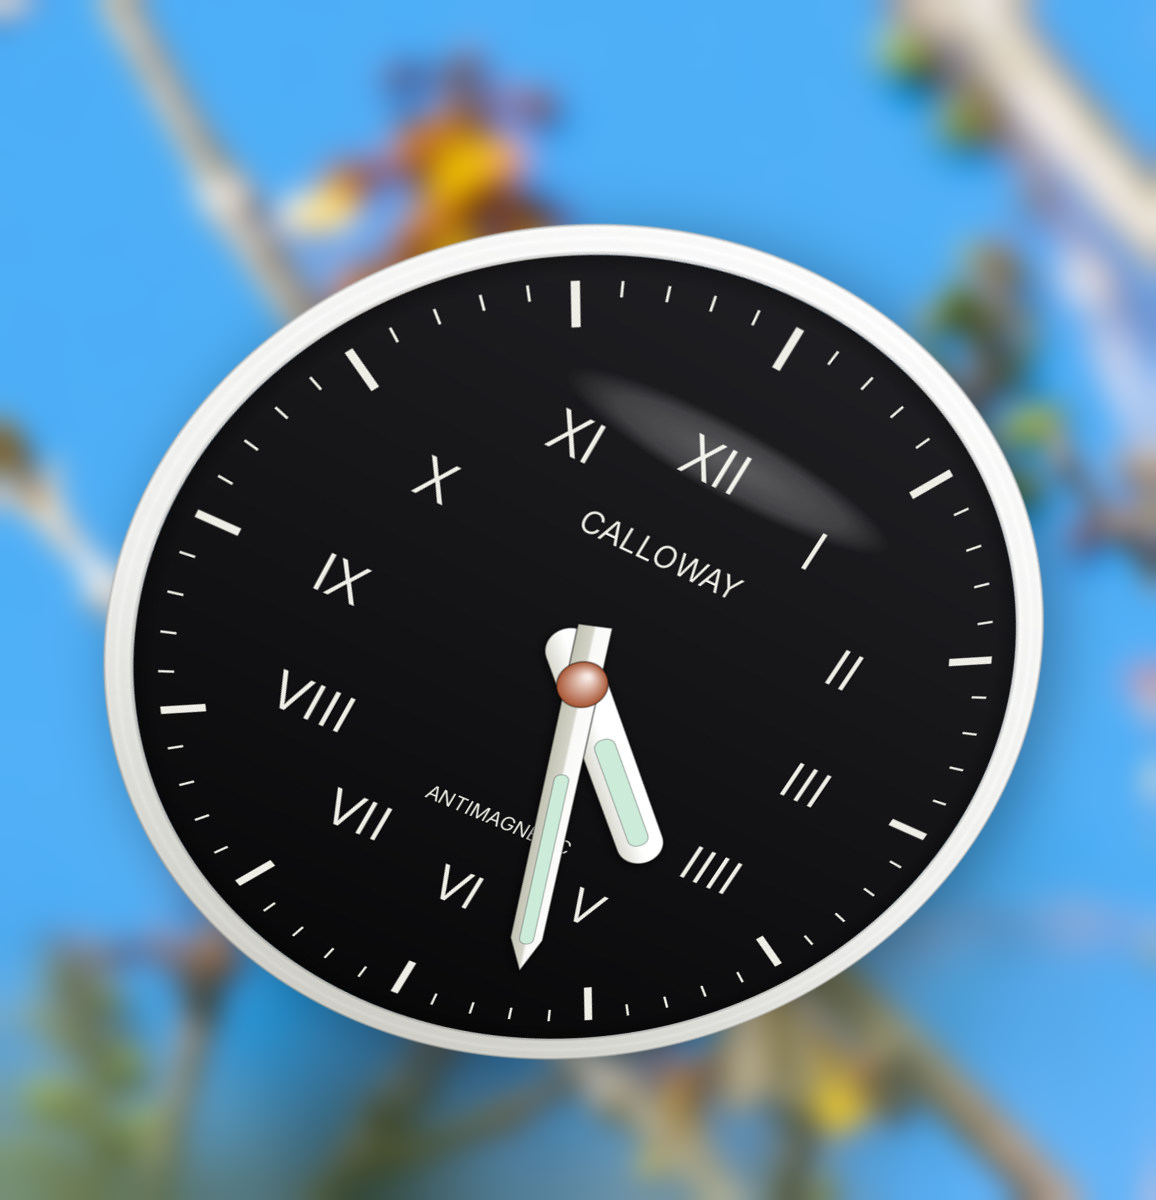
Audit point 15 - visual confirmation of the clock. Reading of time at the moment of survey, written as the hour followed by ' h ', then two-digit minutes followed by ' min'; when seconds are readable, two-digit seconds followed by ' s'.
4 h 27 min
